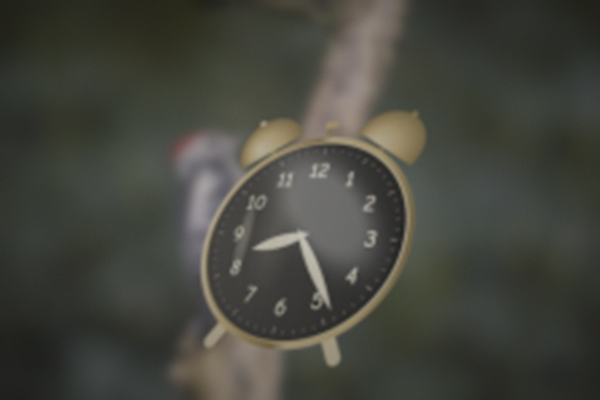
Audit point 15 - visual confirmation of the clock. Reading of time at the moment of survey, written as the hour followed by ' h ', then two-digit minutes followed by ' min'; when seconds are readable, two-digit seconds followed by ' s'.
8 h 24 min
